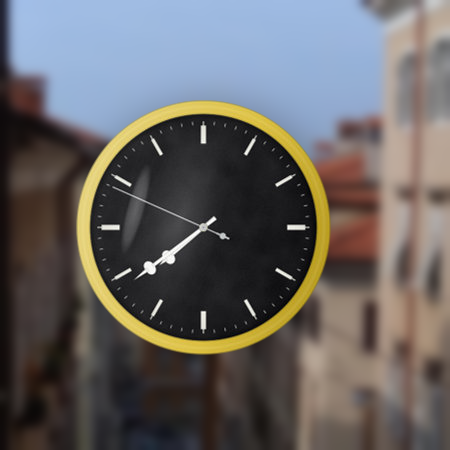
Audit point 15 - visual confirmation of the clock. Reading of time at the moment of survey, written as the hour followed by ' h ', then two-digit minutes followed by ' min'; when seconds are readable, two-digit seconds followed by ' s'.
7 h 38 min 49 s
